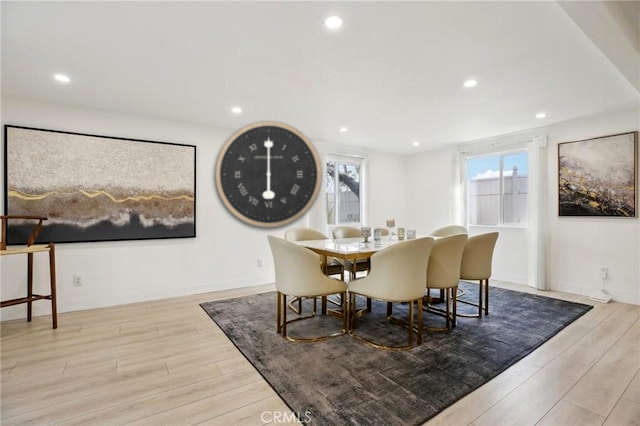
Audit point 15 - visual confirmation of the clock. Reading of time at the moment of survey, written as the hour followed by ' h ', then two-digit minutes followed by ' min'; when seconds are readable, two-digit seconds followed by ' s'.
6 h 00 min
